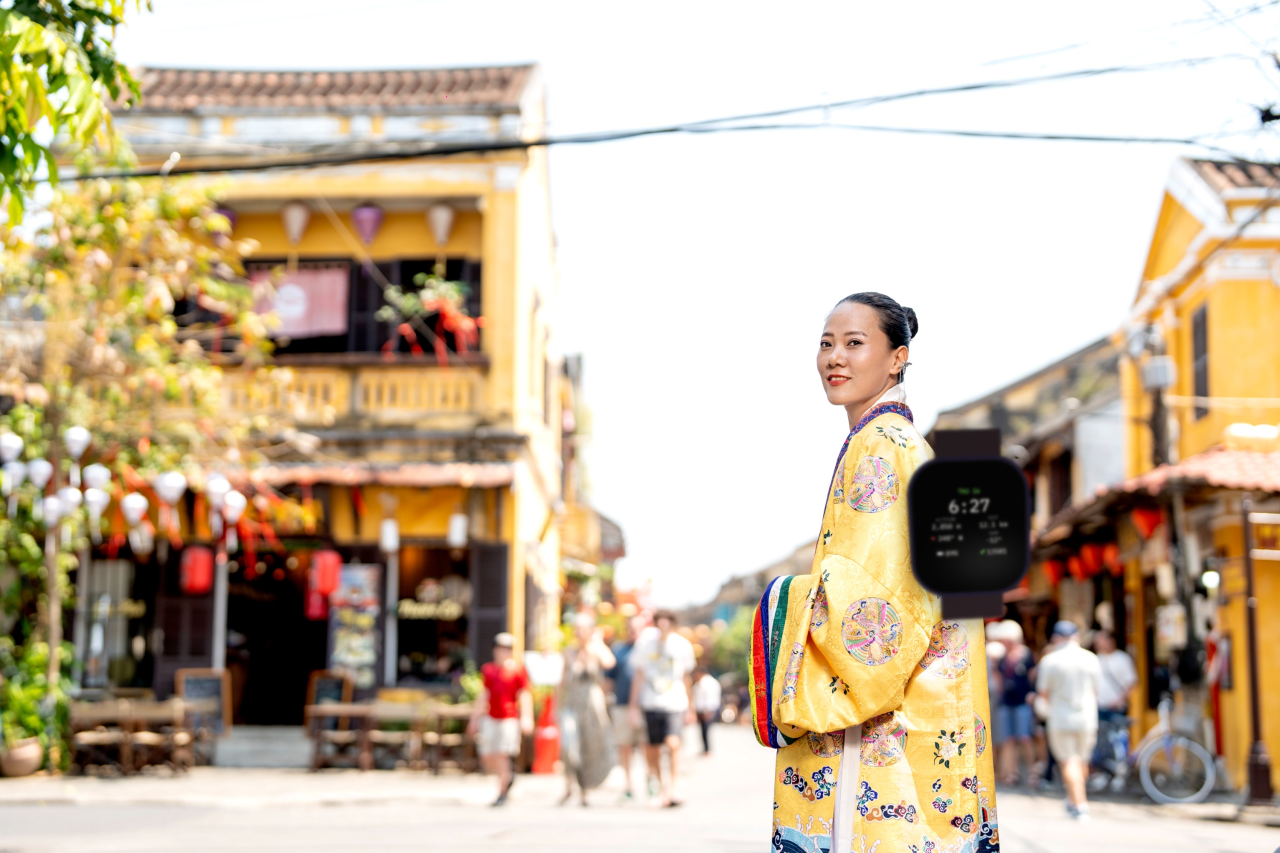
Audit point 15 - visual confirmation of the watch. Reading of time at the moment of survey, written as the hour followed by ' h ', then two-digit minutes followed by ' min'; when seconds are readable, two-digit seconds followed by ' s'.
6 h 27 min
